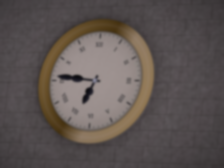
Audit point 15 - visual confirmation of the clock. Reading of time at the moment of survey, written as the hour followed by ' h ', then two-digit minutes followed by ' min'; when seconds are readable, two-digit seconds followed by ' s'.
6 h 46 min
